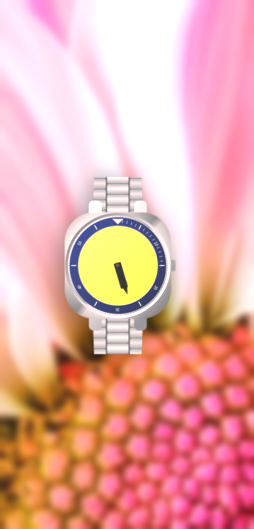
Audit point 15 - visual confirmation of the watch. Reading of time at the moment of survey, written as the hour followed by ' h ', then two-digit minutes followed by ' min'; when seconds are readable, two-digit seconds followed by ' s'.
5 h 27 min
